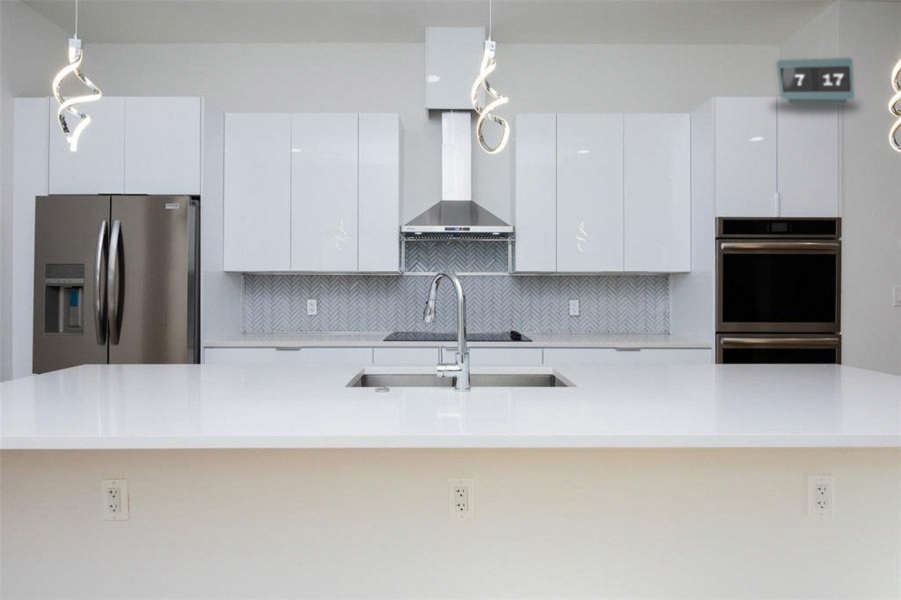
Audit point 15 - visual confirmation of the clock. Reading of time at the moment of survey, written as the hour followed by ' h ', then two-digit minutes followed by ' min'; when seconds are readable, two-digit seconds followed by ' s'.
7 h 17 min
